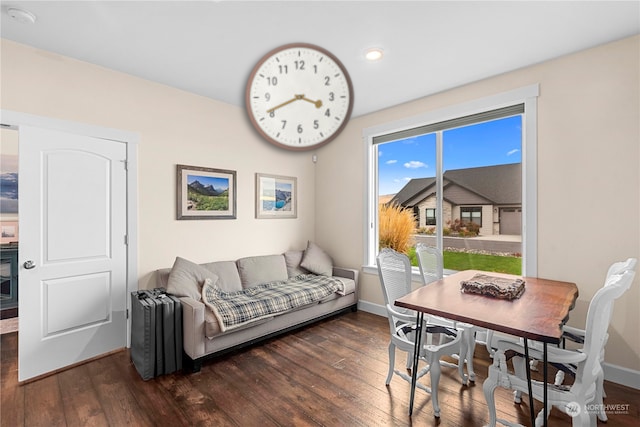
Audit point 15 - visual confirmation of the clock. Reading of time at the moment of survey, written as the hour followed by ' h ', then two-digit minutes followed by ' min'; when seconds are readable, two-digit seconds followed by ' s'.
3 h 41 min
